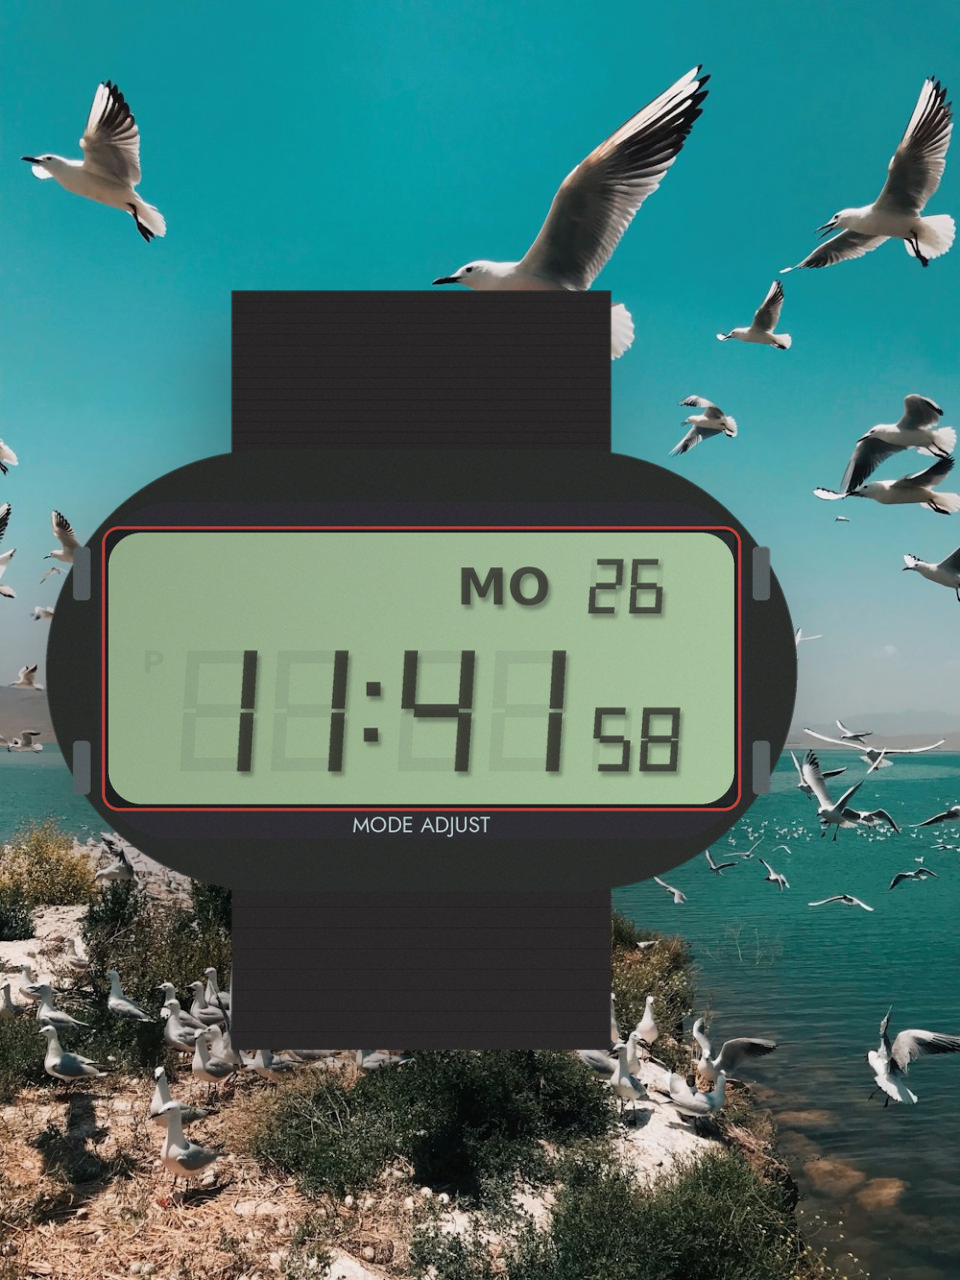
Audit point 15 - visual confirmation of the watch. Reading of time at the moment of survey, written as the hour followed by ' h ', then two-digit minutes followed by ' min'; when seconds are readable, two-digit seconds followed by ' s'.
11 h 41 min 58 s
